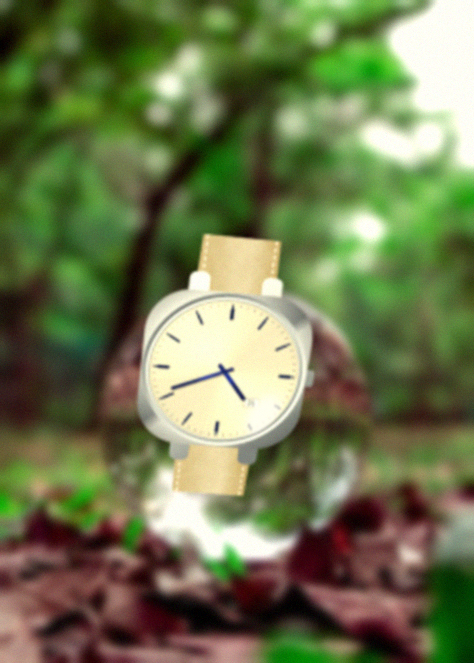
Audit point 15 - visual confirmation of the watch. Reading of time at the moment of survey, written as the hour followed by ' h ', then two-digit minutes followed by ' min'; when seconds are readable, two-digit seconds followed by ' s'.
4 h 41 min
